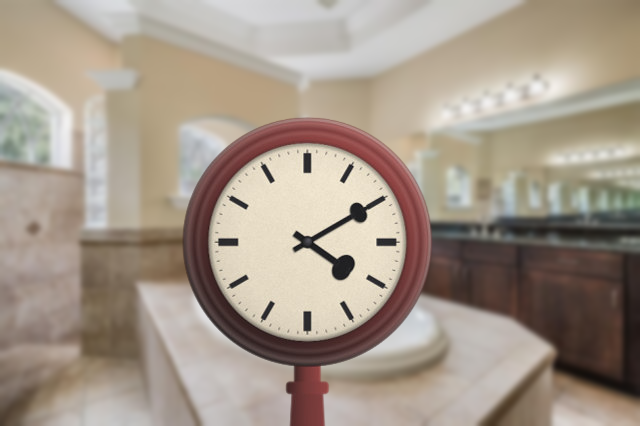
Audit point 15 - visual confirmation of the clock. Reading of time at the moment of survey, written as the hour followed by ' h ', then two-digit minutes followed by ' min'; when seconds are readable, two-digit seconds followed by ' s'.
4 h 10 min
